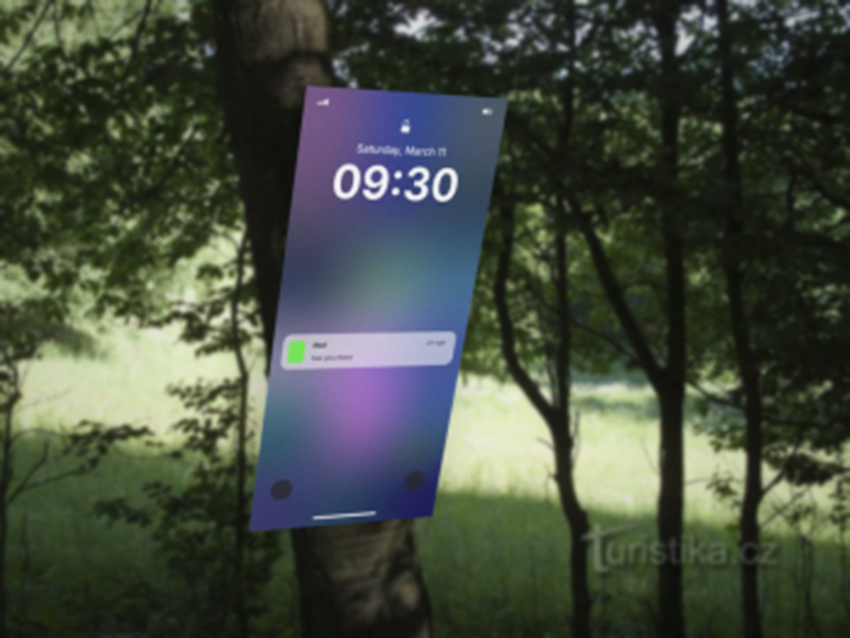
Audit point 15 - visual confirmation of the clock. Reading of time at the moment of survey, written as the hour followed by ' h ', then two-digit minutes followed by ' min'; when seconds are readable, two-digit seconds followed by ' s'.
9 h 30 min
